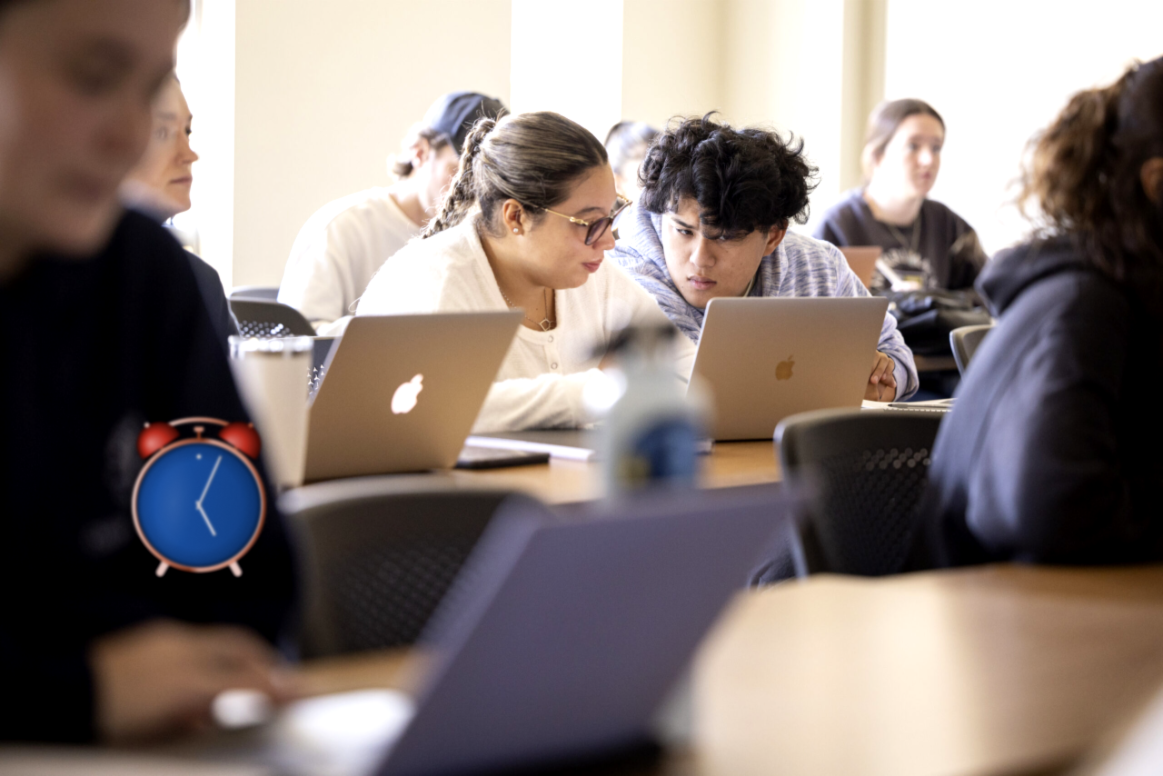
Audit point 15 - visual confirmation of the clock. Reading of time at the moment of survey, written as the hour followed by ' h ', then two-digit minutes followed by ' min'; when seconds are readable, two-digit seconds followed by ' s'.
5 h 04 min
